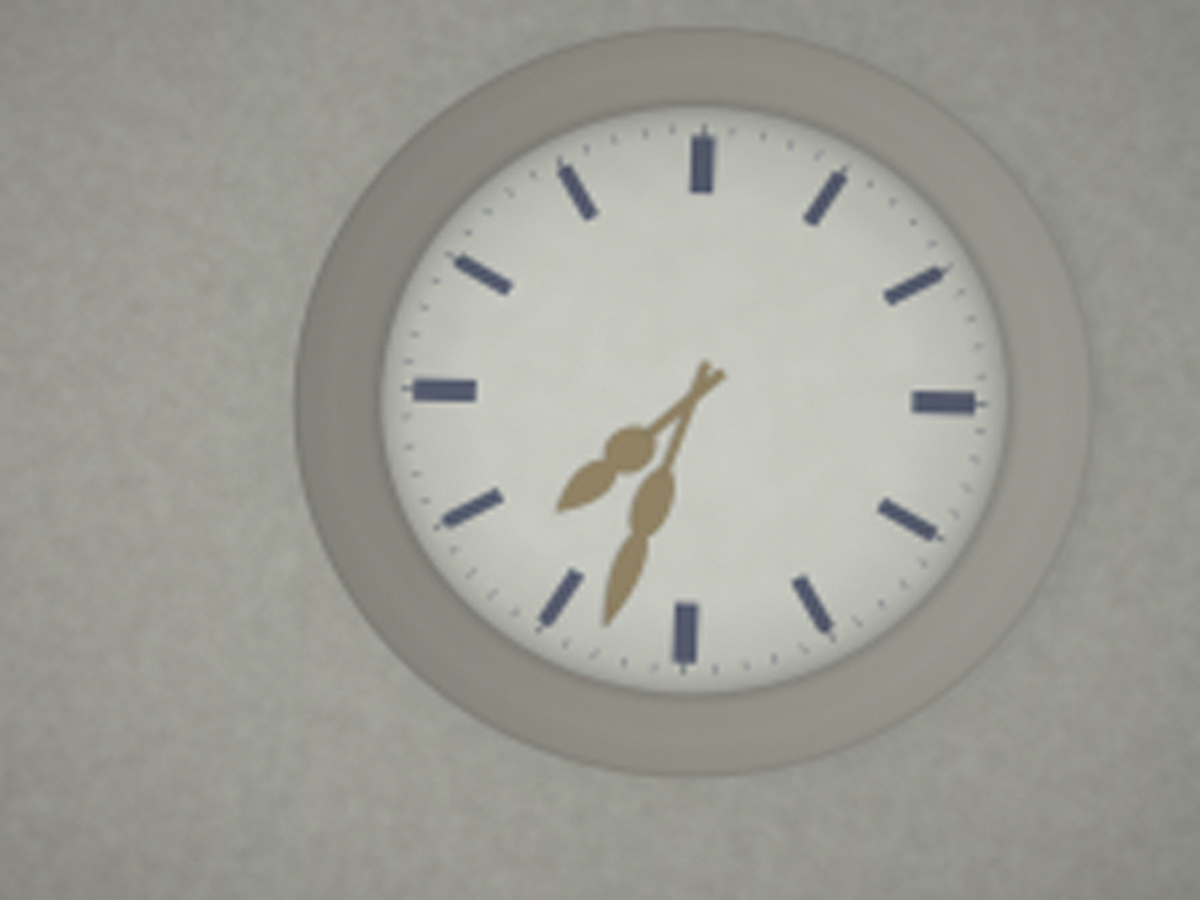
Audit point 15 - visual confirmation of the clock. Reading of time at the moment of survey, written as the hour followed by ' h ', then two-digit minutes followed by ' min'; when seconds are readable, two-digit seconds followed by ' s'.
7 h 33 min
